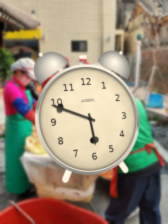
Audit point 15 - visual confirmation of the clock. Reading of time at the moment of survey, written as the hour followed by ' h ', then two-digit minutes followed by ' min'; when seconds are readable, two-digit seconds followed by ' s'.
5 h 49 min
